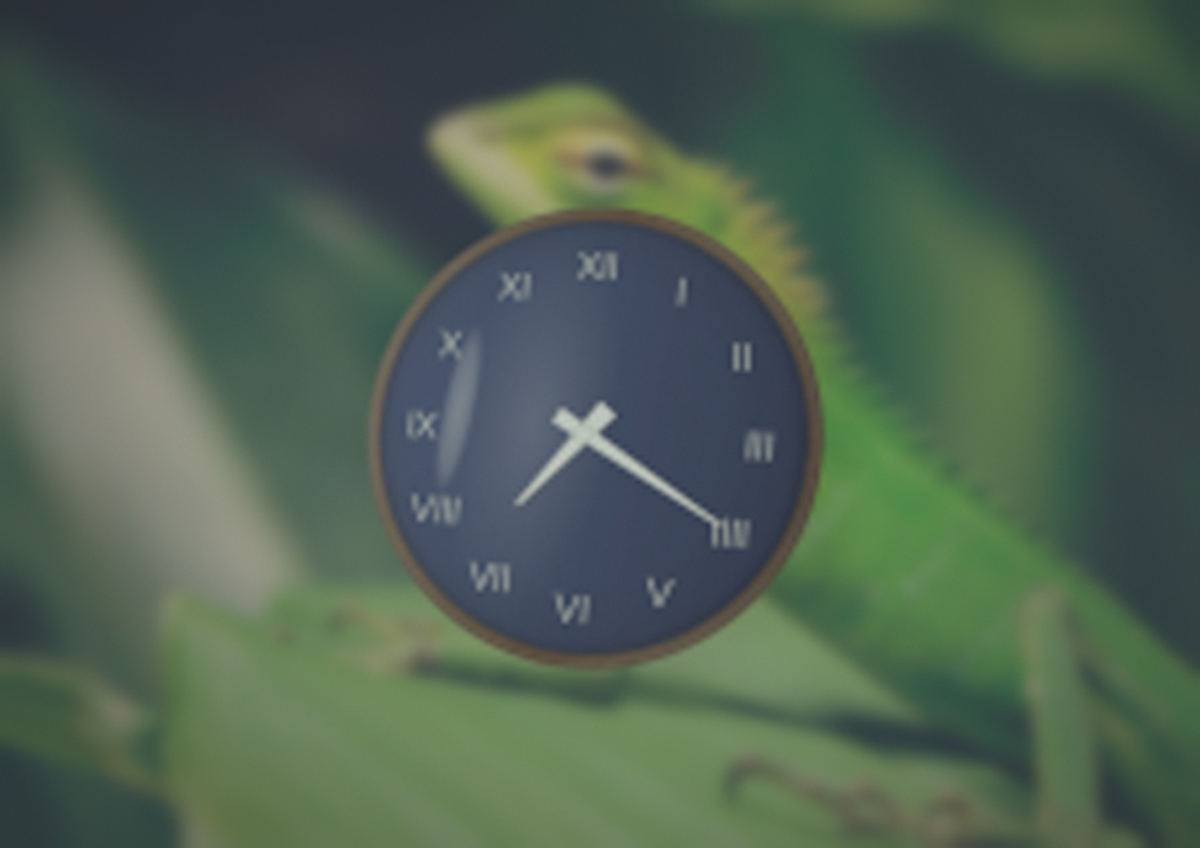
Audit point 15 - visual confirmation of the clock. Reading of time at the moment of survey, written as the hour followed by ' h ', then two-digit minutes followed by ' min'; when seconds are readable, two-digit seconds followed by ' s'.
7 h 20 min
